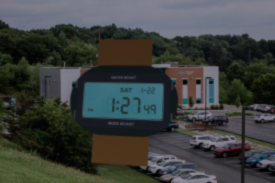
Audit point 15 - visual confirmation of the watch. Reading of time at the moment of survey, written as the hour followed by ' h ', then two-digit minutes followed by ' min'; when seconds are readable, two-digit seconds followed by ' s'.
1 h 27 min 49 s
